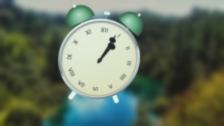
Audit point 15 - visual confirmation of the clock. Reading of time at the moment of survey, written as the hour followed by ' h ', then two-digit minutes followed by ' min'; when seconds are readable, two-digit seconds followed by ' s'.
1 h 04 min
